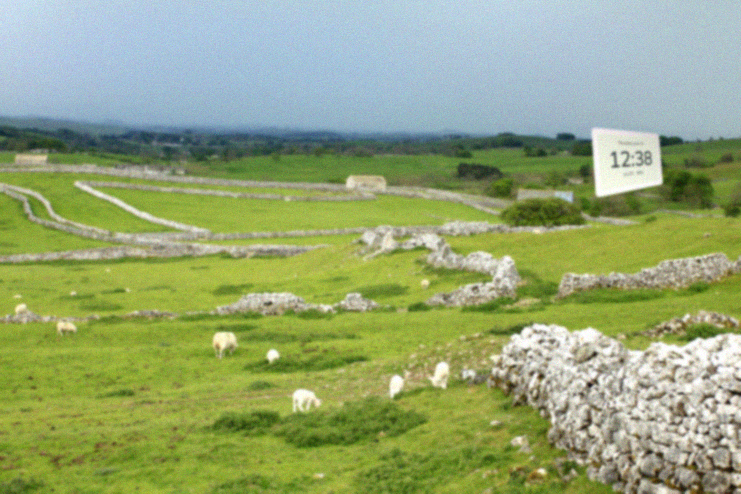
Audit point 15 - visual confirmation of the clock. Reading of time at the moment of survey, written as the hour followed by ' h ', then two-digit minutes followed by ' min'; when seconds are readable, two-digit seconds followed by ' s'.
12 h 38 min
